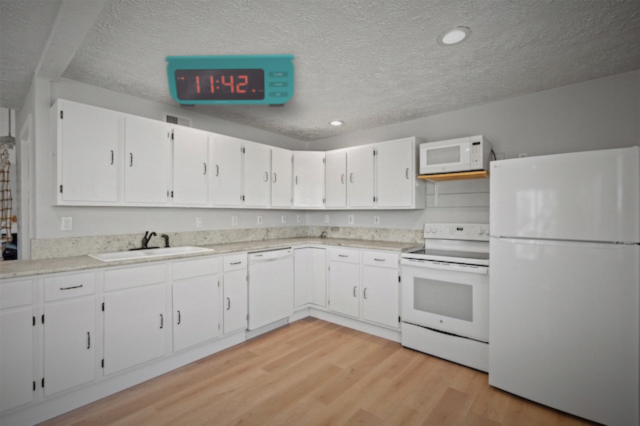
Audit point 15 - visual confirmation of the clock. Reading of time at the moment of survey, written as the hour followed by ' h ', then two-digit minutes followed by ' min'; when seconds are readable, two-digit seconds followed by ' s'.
11 h 42 min
